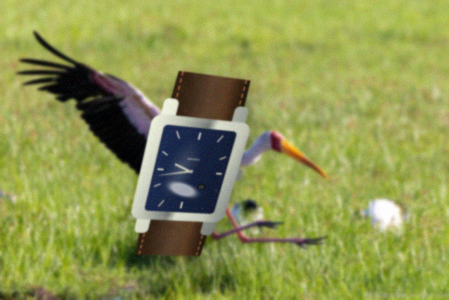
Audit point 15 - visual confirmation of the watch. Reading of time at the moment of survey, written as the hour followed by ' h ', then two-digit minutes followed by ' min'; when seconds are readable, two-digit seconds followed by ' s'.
9 h 43 min
